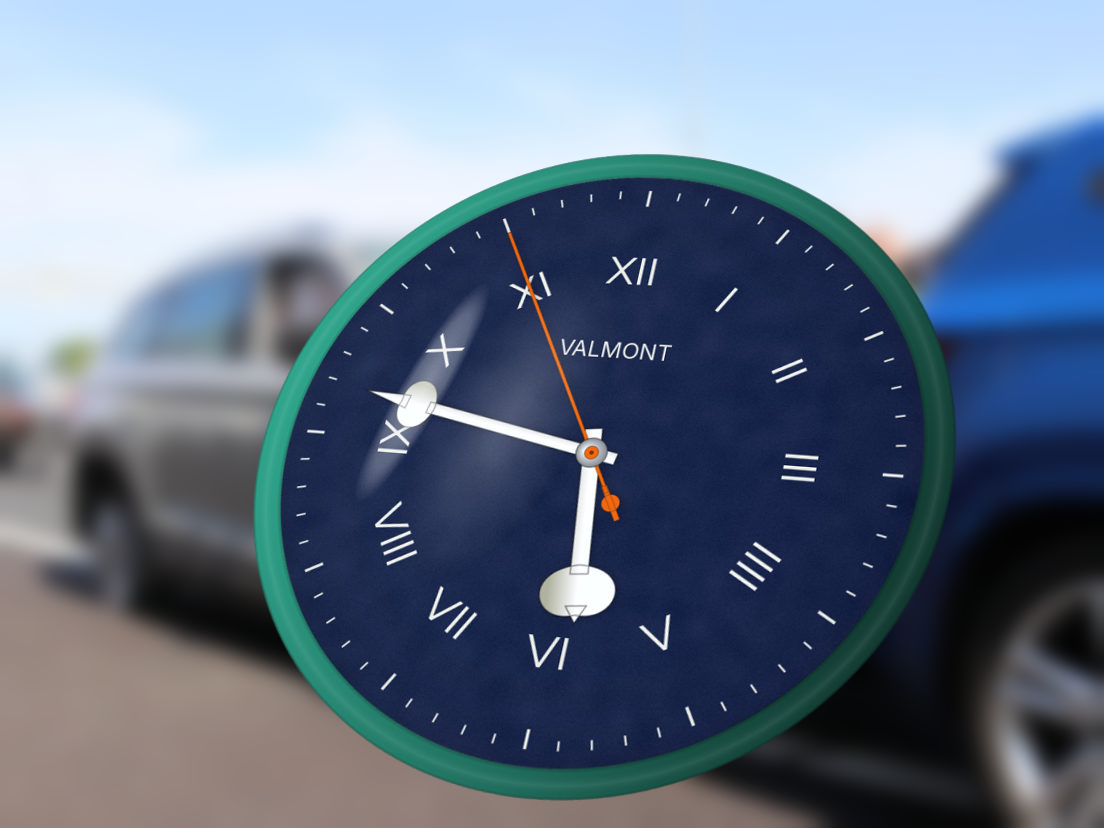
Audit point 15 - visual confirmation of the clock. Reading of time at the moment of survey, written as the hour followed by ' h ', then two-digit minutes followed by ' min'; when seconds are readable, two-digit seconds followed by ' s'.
5 h 46 min 55 s
